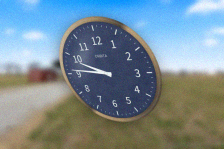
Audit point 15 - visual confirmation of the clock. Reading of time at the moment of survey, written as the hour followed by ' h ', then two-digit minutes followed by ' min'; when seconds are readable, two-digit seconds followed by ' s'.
9 h 46 min
